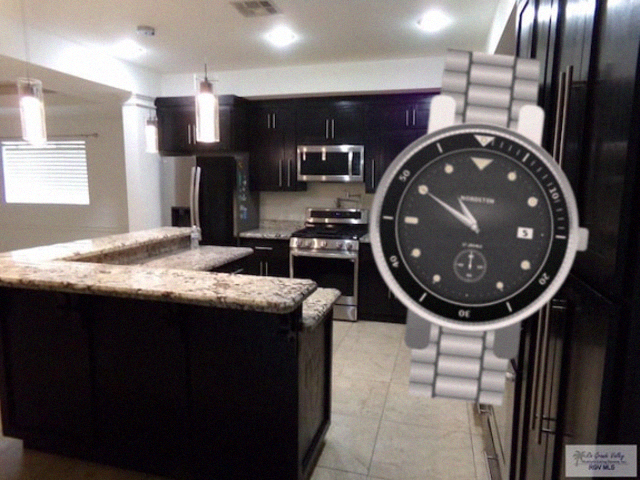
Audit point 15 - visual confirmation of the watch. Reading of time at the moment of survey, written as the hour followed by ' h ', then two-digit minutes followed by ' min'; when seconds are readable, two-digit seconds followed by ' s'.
10 h 50 min
